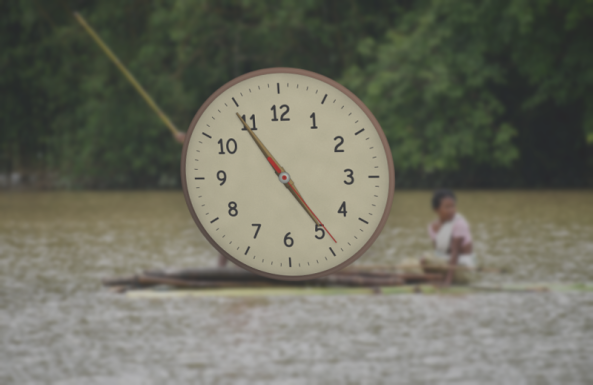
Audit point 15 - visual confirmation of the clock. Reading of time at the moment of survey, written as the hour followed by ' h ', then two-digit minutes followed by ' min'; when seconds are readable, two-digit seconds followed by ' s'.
4 h 54 min 24 s
